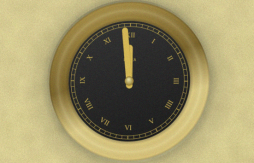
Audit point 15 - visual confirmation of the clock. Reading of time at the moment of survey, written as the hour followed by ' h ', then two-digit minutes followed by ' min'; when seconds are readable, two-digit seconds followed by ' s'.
11 h 59 min
